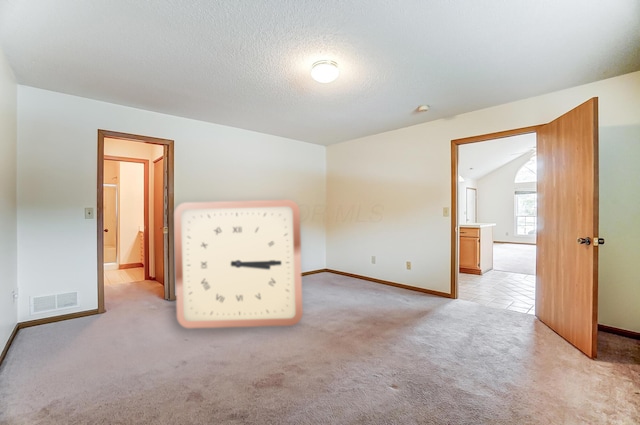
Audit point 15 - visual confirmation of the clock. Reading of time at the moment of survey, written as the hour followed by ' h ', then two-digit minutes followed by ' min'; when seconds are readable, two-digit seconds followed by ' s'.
3 h 15 min
